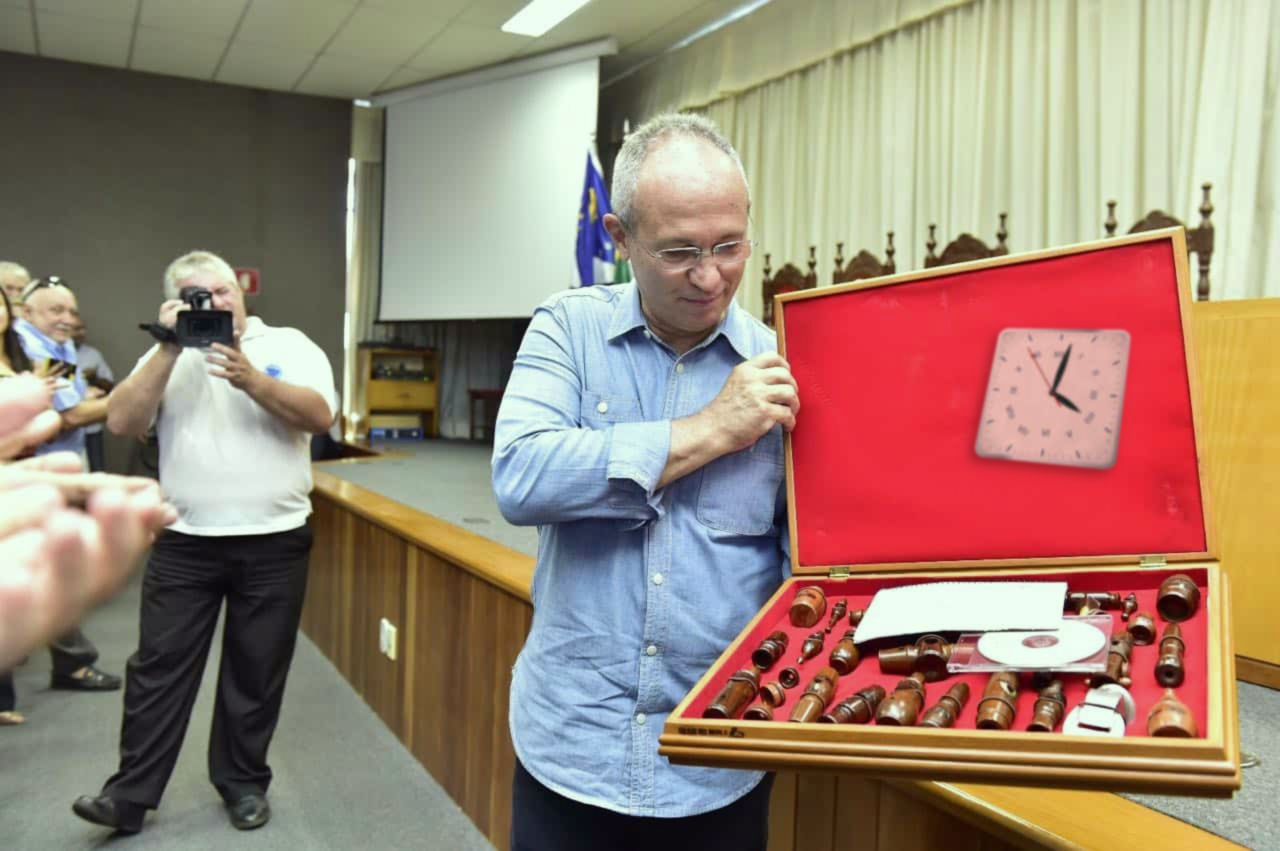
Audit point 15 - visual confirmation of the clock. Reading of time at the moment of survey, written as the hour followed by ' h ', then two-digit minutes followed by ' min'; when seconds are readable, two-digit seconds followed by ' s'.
4 h 01 min 54 s
